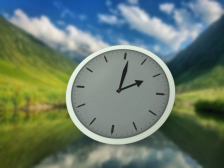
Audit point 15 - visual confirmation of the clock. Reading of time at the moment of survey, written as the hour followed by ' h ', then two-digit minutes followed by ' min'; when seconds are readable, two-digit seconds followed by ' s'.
2 h 01 min
